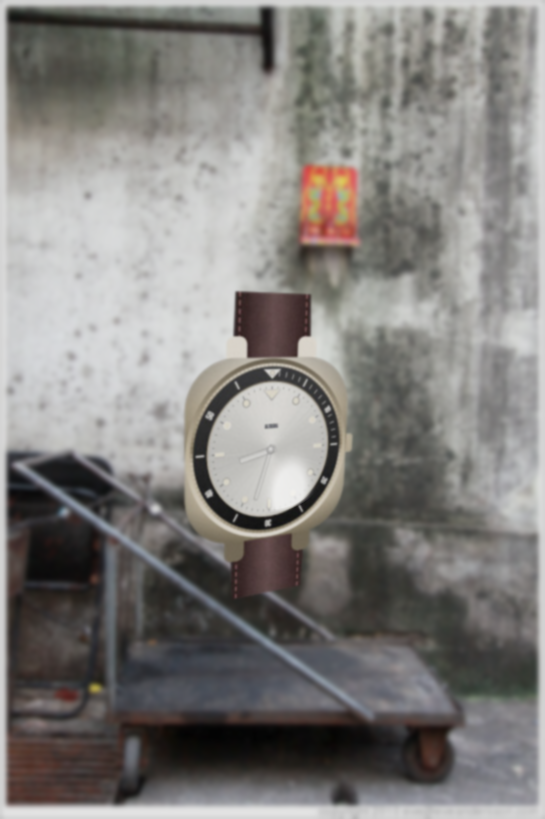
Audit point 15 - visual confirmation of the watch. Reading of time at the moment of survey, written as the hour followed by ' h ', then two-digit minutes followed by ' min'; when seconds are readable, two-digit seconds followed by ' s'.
8 h 33 min
